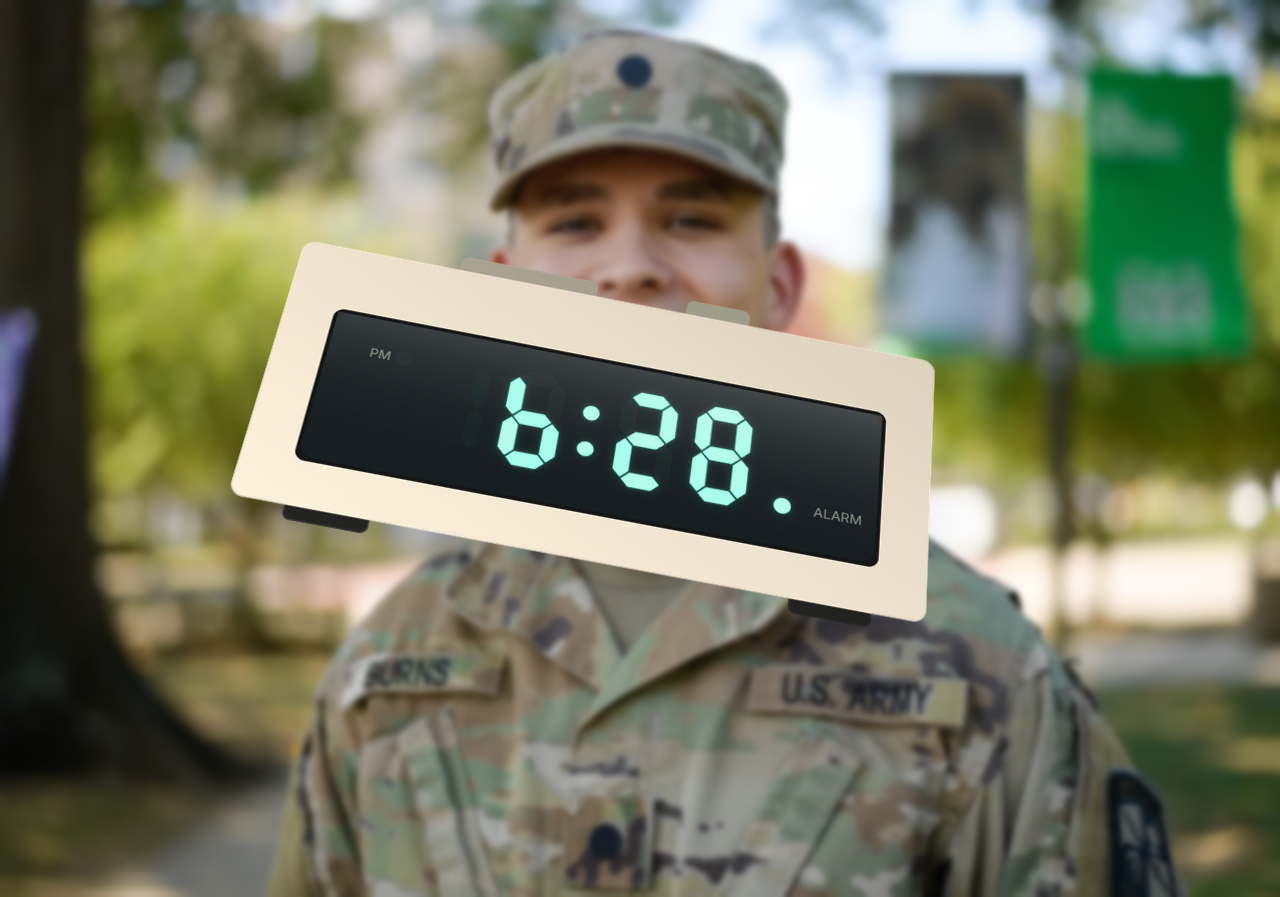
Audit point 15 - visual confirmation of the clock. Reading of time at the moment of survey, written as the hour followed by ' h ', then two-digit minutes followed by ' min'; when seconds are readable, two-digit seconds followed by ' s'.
6 h 28 min
